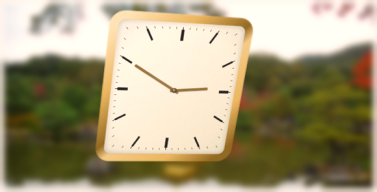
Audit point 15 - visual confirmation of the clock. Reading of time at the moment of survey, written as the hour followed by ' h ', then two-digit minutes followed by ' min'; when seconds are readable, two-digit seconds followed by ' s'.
2 h 50 min
